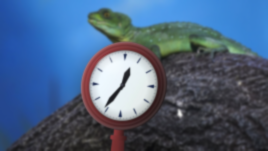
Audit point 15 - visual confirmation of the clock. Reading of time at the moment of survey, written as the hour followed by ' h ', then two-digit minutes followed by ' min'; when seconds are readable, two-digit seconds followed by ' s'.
12 h 36 min
